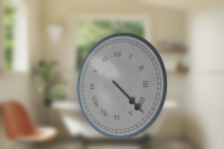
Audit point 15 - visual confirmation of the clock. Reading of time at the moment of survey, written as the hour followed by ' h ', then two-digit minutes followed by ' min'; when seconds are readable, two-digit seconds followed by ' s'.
4 h 22 min
